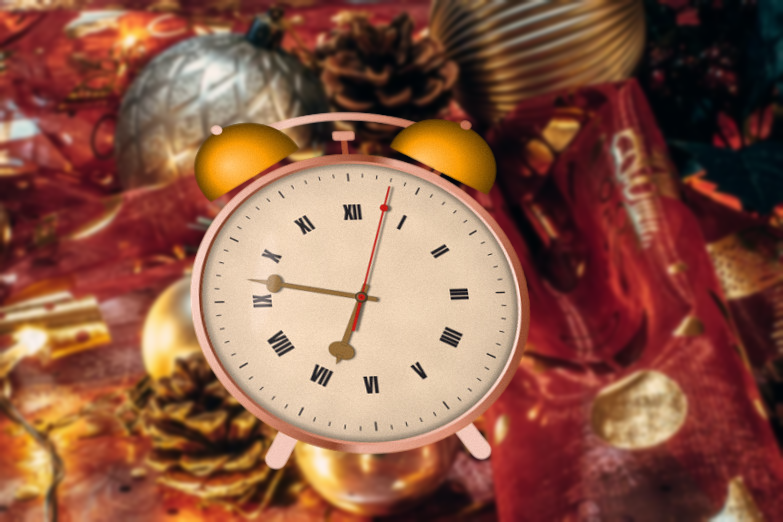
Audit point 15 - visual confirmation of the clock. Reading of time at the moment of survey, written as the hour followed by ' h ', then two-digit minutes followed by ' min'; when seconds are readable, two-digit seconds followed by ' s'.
6 h 47 min 03 s
